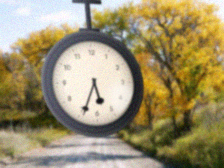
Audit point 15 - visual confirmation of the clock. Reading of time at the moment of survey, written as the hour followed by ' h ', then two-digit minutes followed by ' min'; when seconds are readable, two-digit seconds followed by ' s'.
5 h 34 min
